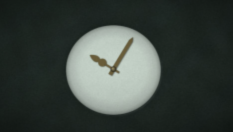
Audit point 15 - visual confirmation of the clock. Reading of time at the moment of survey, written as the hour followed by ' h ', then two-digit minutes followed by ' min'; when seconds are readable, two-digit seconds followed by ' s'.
10 h 05 min
